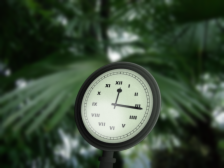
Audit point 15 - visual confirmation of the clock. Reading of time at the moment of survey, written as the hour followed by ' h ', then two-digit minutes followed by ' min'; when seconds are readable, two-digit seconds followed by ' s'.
12 h 16 min
